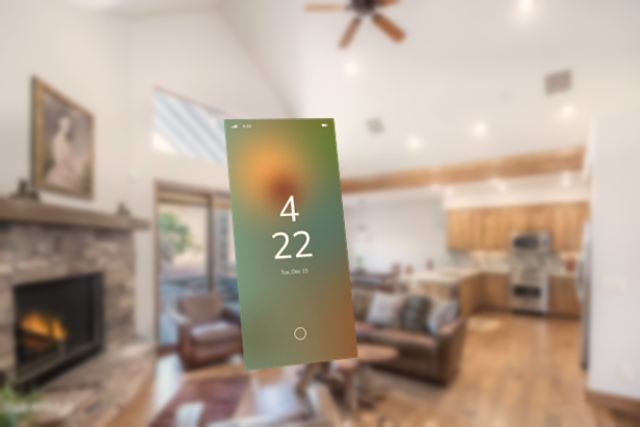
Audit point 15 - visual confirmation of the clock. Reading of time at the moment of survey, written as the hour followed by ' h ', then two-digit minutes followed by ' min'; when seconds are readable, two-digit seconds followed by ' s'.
4 h 22 min
